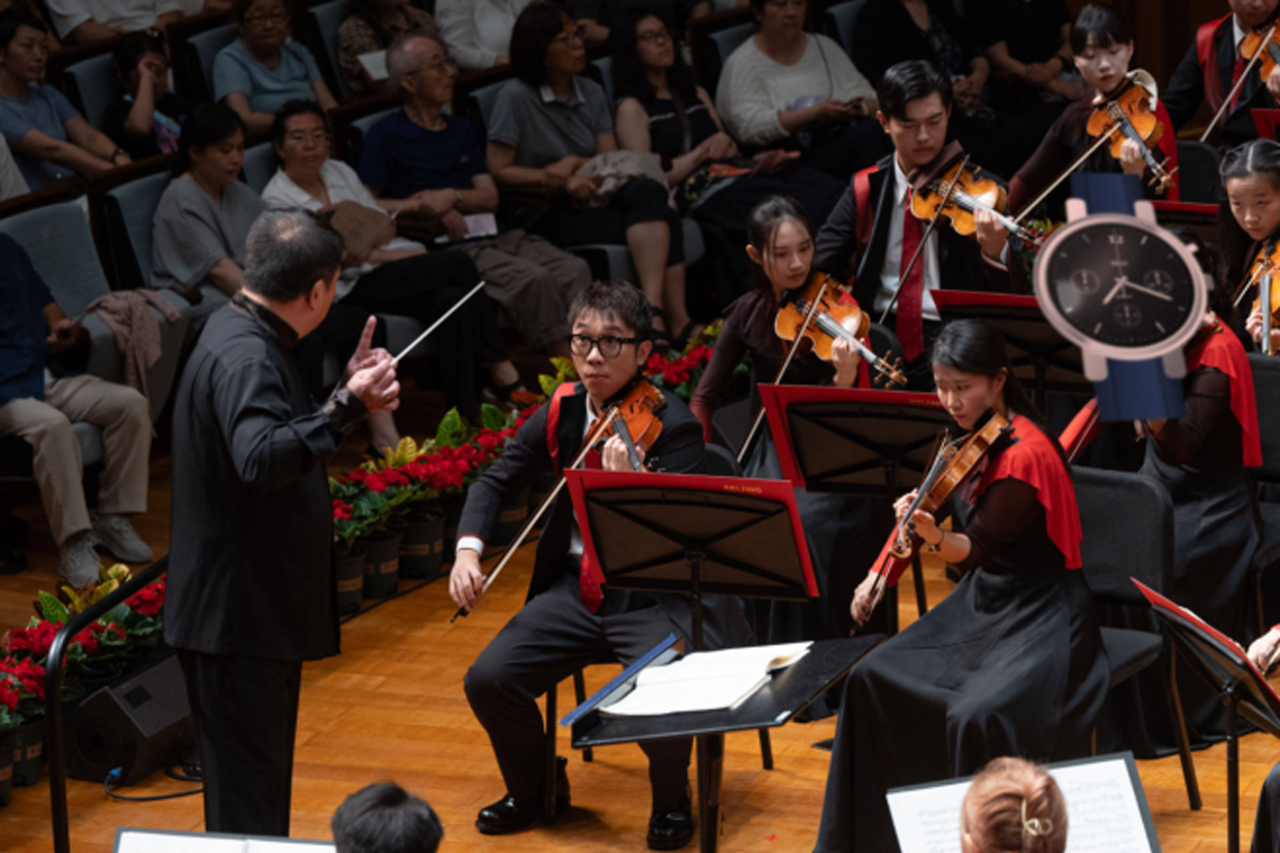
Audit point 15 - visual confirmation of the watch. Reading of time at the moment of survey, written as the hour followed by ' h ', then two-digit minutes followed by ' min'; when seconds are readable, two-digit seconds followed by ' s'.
7 h 19 min
